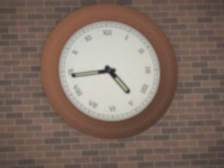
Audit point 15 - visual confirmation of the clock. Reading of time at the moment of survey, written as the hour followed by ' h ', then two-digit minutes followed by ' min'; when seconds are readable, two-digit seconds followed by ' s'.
4 h 44 min
